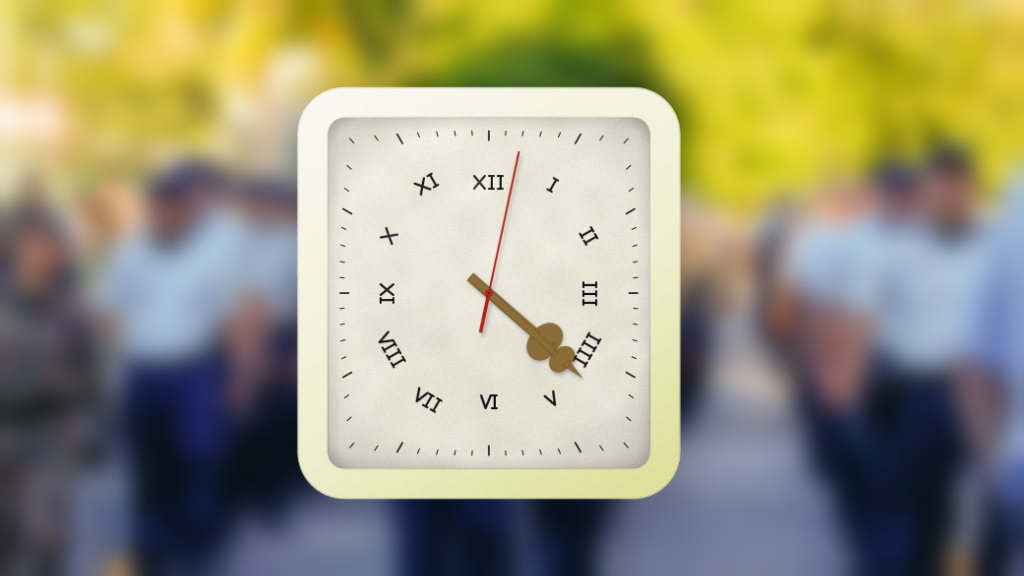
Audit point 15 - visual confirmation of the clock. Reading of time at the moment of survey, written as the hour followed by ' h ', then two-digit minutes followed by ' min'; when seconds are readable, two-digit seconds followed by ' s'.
4 h 22 min 02 s
